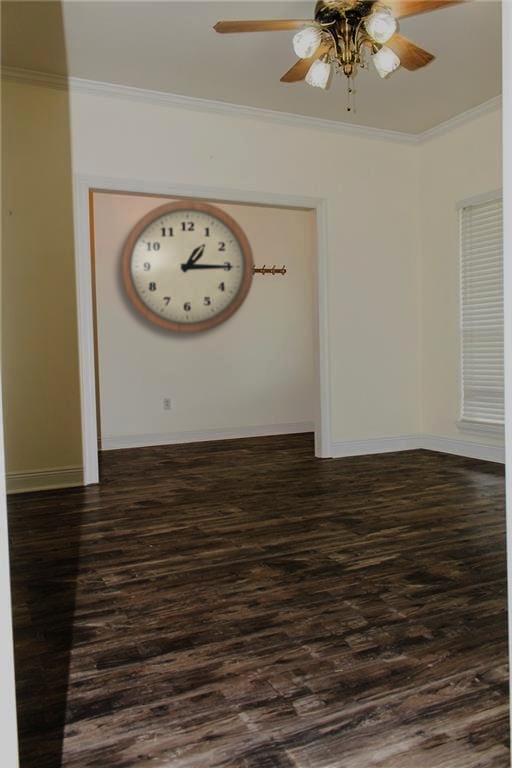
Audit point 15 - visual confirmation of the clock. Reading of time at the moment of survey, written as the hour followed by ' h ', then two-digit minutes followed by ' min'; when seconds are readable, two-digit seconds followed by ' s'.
1 h 15 min
